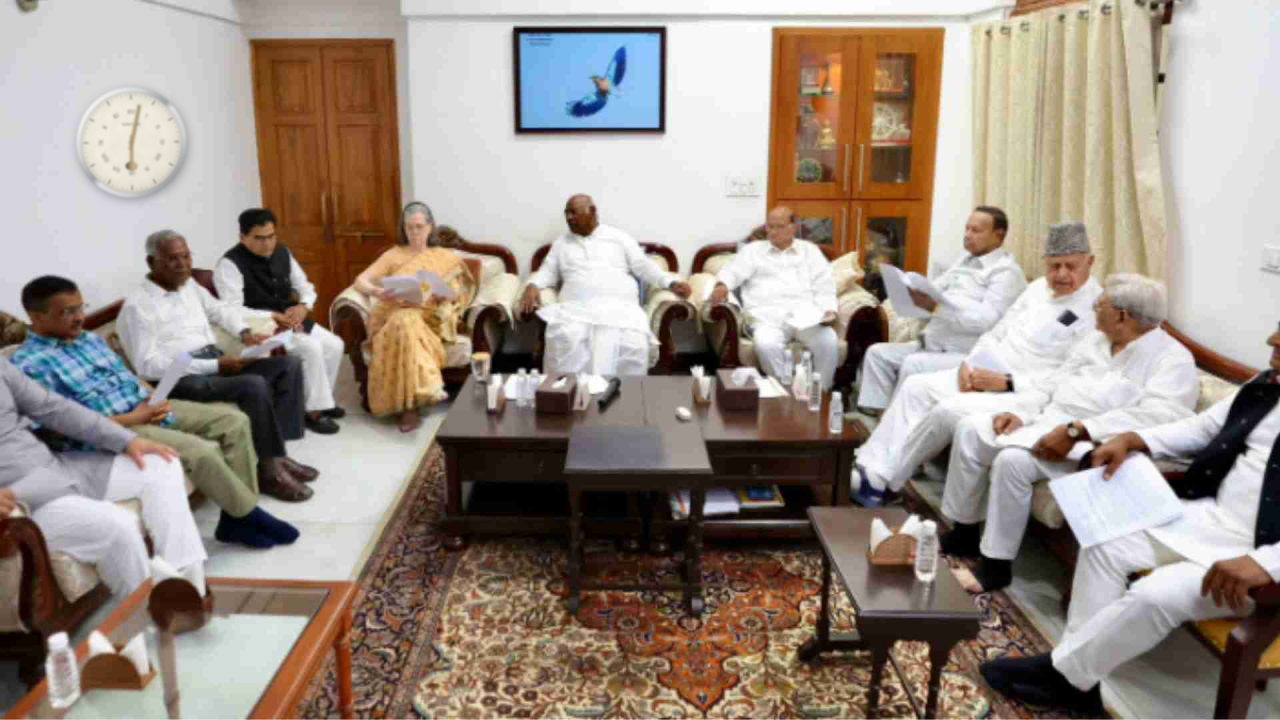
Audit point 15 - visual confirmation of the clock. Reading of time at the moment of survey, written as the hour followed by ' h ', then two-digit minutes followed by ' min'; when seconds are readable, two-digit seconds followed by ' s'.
6 h 02 min
